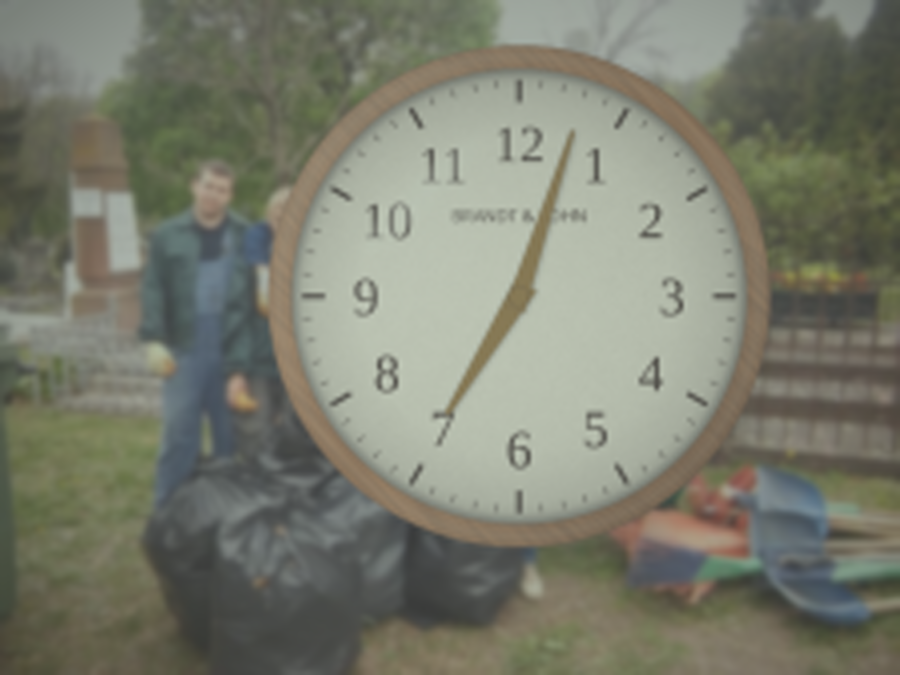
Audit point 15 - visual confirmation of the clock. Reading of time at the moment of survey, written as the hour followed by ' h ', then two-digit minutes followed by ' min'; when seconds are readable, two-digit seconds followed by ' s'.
7 h 03 min
